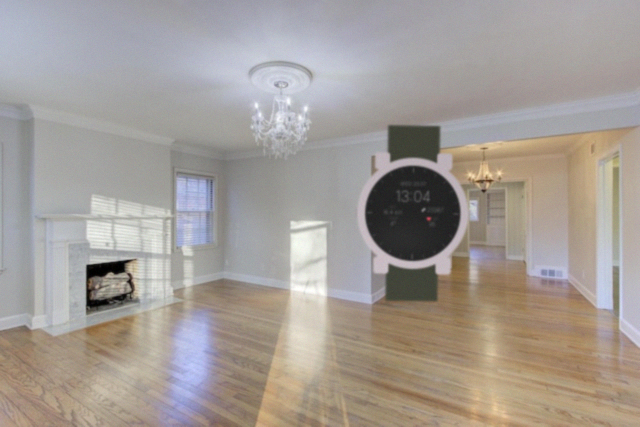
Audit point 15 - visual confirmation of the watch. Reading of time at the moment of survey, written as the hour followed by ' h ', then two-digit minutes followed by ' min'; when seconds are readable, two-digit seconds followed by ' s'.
13 h 04 min
